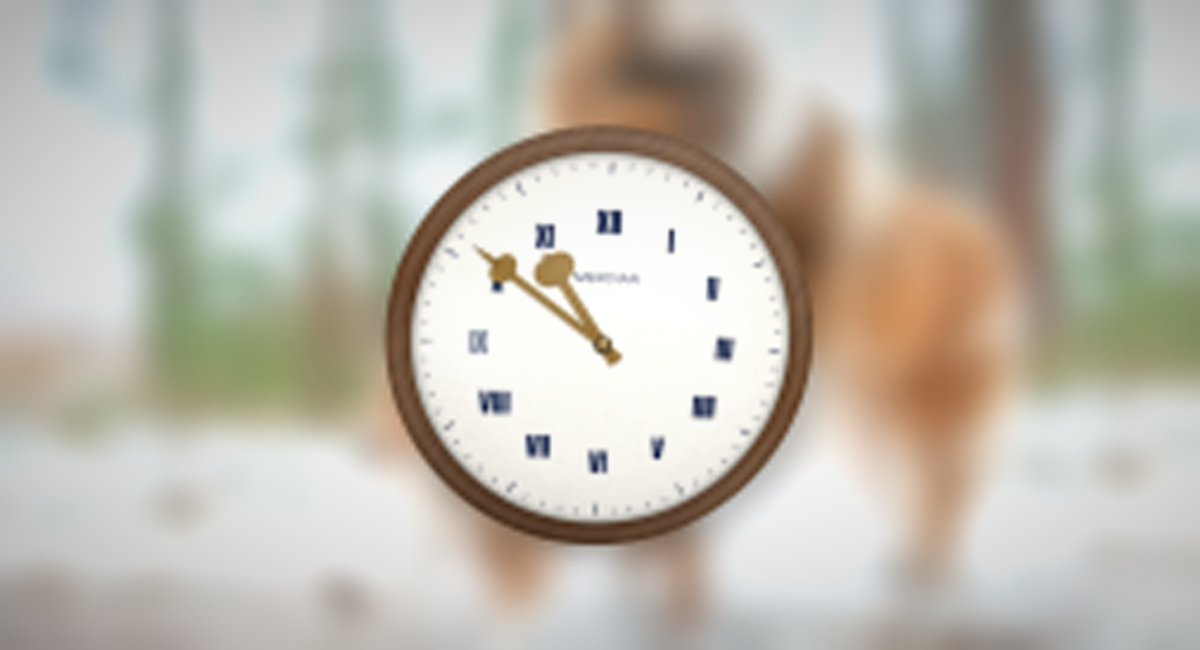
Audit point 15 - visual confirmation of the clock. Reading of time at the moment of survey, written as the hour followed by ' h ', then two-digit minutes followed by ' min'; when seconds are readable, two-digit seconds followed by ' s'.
10 h 51 min
